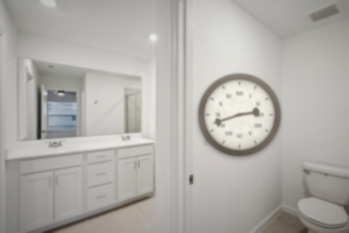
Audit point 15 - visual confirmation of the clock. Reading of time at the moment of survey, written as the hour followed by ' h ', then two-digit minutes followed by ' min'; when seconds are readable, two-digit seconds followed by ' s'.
2 h 42 min
